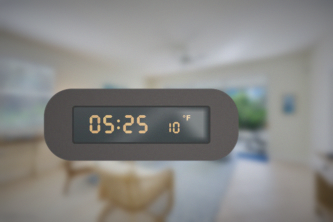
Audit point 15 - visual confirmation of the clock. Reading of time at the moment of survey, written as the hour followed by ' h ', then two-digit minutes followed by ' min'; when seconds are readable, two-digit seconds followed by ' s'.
5 h 25 min
